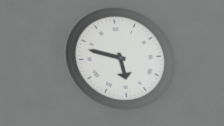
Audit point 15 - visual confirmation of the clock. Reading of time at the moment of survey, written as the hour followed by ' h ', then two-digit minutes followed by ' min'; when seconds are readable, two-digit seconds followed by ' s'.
5 h 48 min
